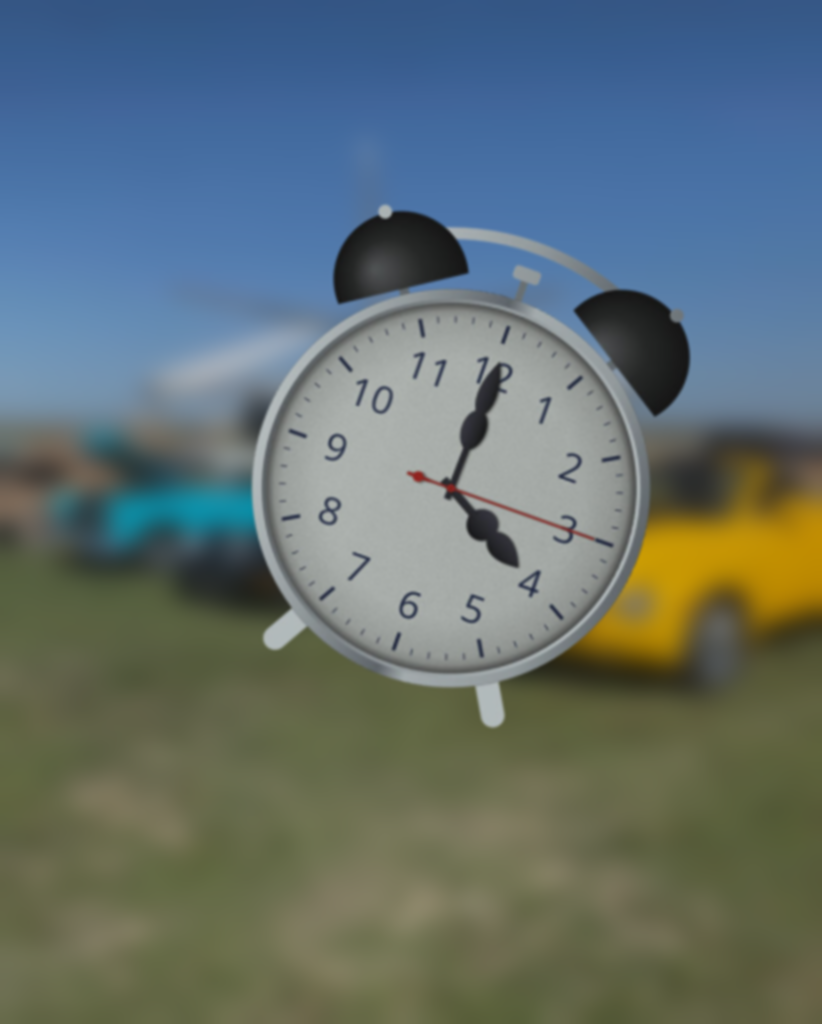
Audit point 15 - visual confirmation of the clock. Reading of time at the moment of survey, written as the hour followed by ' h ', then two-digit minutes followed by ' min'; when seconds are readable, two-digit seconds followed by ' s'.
4 h 00 min 15 s
